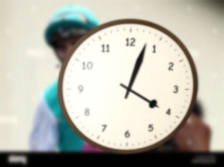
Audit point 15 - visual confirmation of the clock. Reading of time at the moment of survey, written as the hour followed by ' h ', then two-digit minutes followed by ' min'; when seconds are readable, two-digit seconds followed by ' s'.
4 h 03 min
